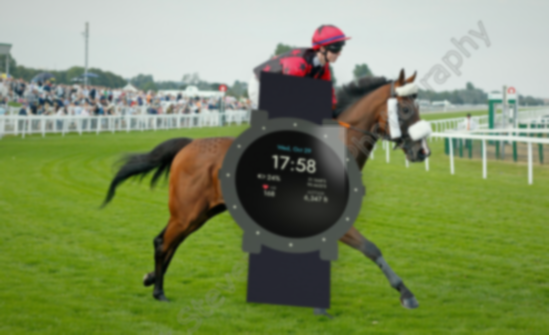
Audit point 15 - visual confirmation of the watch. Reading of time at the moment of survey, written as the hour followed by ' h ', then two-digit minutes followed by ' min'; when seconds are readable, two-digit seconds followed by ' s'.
17 h 58 min
